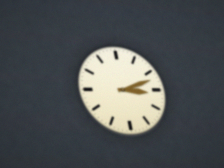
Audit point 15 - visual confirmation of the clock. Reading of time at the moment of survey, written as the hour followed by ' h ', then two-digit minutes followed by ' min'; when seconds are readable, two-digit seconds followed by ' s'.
3 h 12 min
